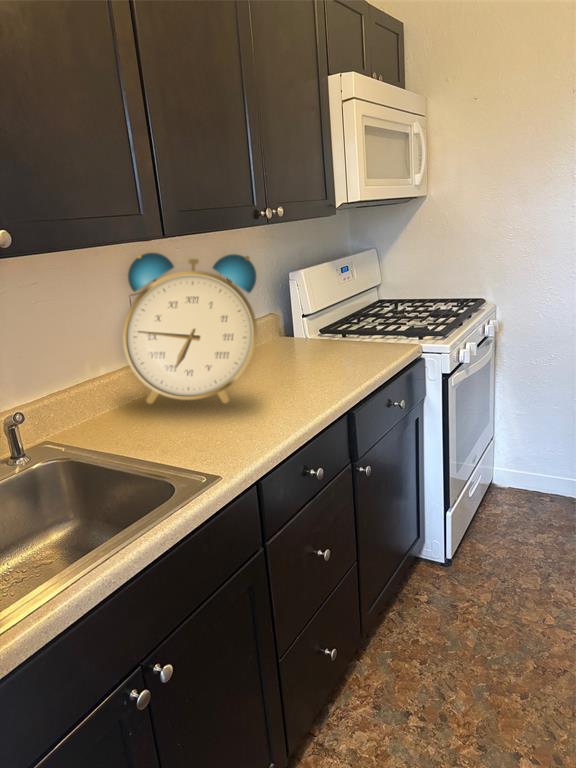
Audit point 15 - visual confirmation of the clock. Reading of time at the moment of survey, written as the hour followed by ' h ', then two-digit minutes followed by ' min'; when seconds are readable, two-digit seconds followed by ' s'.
6 h 46 min
